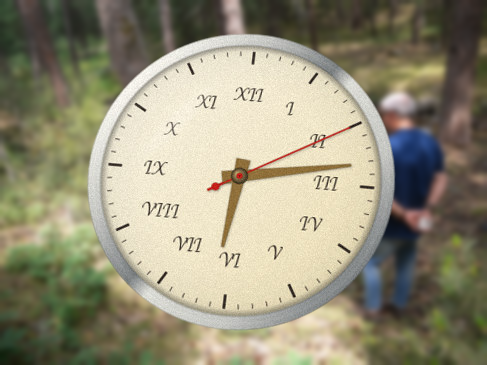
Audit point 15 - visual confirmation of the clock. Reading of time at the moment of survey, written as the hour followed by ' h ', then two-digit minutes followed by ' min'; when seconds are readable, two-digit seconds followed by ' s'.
6 h 13 min 10 s
